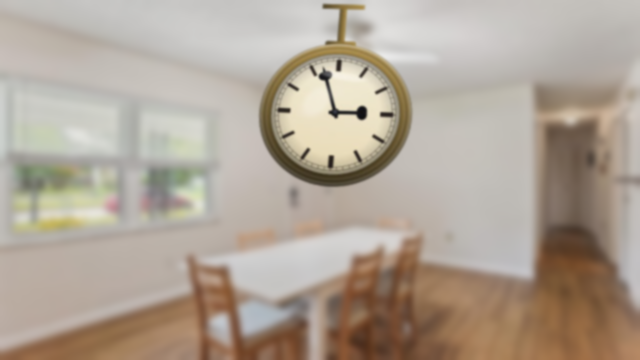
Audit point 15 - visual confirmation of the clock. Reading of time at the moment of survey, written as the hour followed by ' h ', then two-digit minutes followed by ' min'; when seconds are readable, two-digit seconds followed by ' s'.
2 h 57 min
